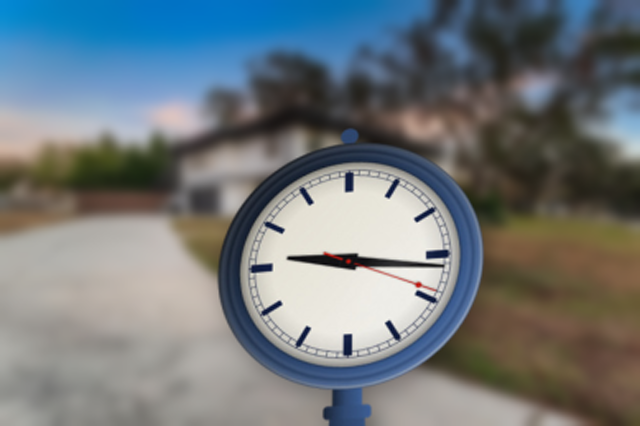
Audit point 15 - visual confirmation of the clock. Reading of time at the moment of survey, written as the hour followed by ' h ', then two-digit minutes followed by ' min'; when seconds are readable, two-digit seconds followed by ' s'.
9 h 16 min 19 s
